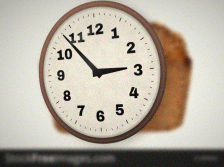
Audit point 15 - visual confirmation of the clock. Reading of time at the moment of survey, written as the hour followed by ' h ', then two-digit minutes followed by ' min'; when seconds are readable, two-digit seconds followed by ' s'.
2 h 53 min
